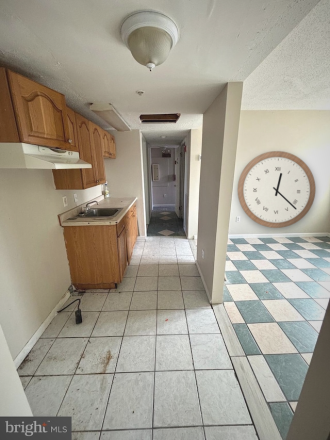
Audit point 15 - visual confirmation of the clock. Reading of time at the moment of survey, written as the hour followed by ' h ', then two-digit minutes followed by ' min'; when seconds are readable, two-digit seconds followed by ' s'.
12 h 22 min
